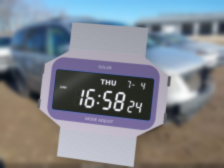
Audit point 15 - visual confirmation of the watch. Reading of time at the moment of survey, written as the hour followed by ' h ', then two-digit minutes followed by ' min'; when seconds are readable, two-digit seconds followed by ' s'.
16 h 58 min 24 s
